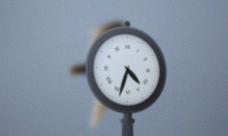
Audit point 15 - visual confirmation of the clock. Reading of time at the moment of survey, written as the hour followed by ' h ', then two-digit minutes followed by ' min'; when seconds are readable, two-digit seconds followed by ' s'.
4 h 33 min
